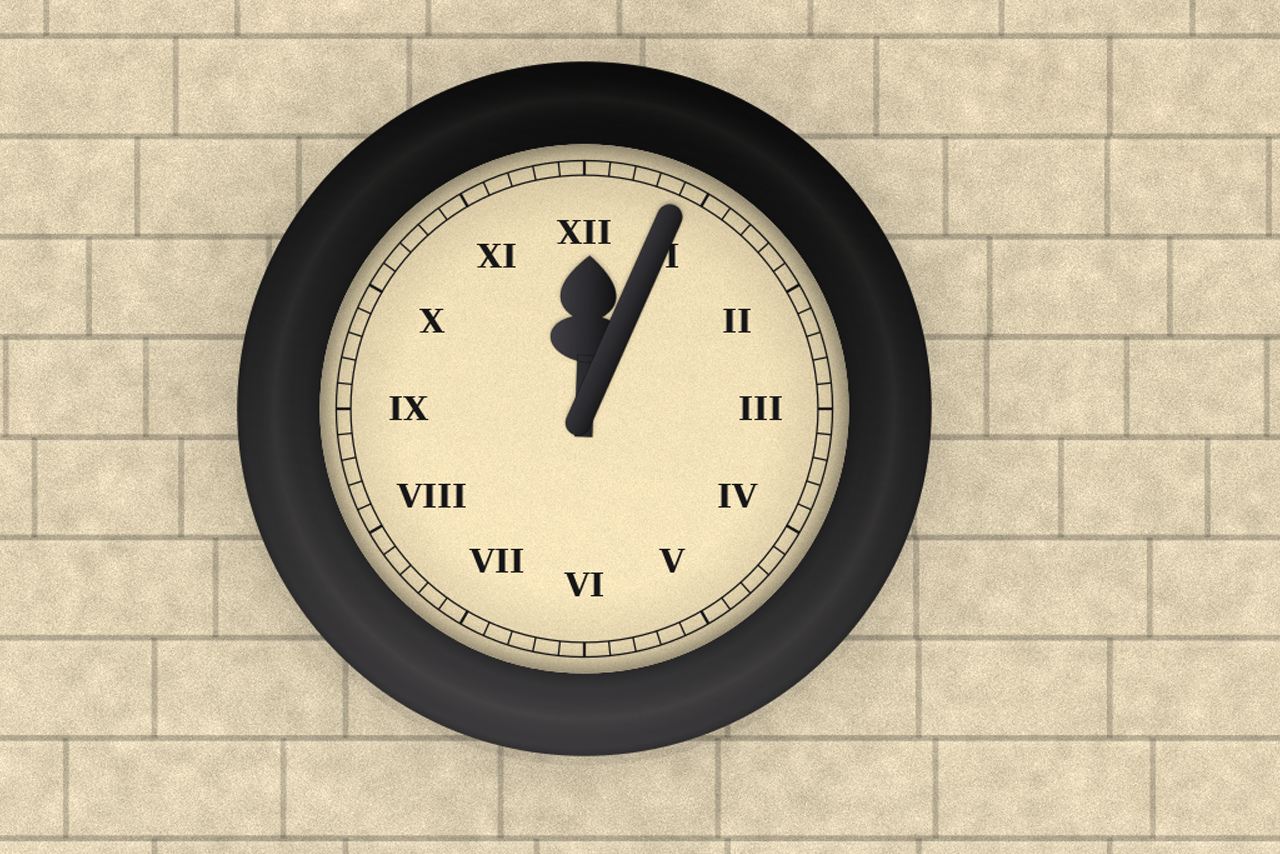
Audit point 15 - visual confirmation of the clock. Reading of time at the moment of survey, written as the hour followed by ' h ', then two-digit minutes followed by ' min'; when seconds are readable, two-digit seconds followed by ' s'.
12 h 04 min
